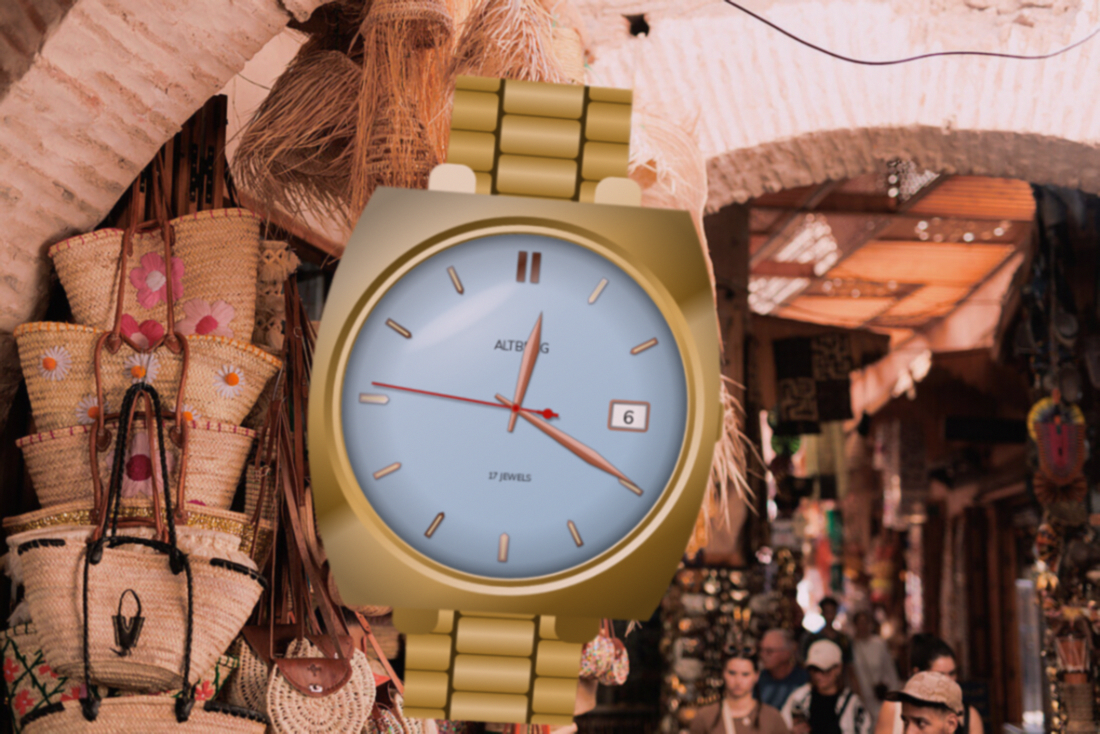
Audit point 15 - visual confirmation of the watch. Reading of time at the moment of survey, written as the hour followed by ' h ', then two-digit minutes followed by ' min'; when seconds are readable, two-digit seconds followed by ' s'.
12 h 19 min 46 s
